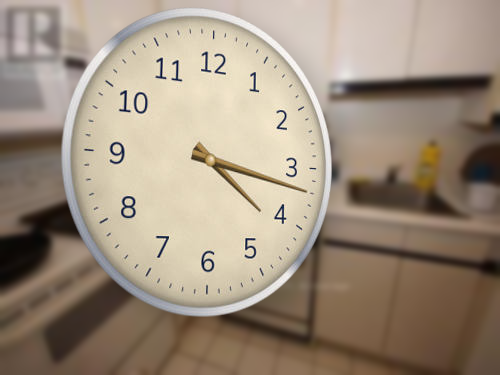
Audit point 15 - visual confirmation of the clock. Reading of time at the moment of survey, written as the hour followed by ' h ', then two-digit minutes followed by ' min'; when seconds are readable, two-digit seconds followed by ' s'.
4 h 17 min
